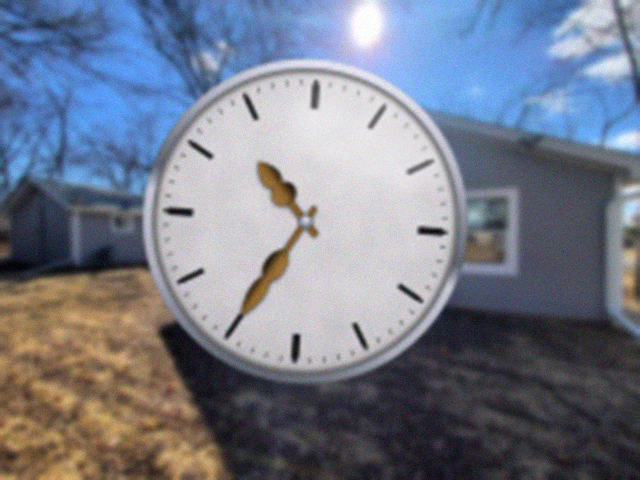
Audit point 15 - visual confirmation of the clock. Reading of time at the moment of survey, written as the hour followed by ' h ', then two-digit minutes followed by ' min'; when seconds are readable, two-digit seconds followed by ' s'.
10 h 35 min
